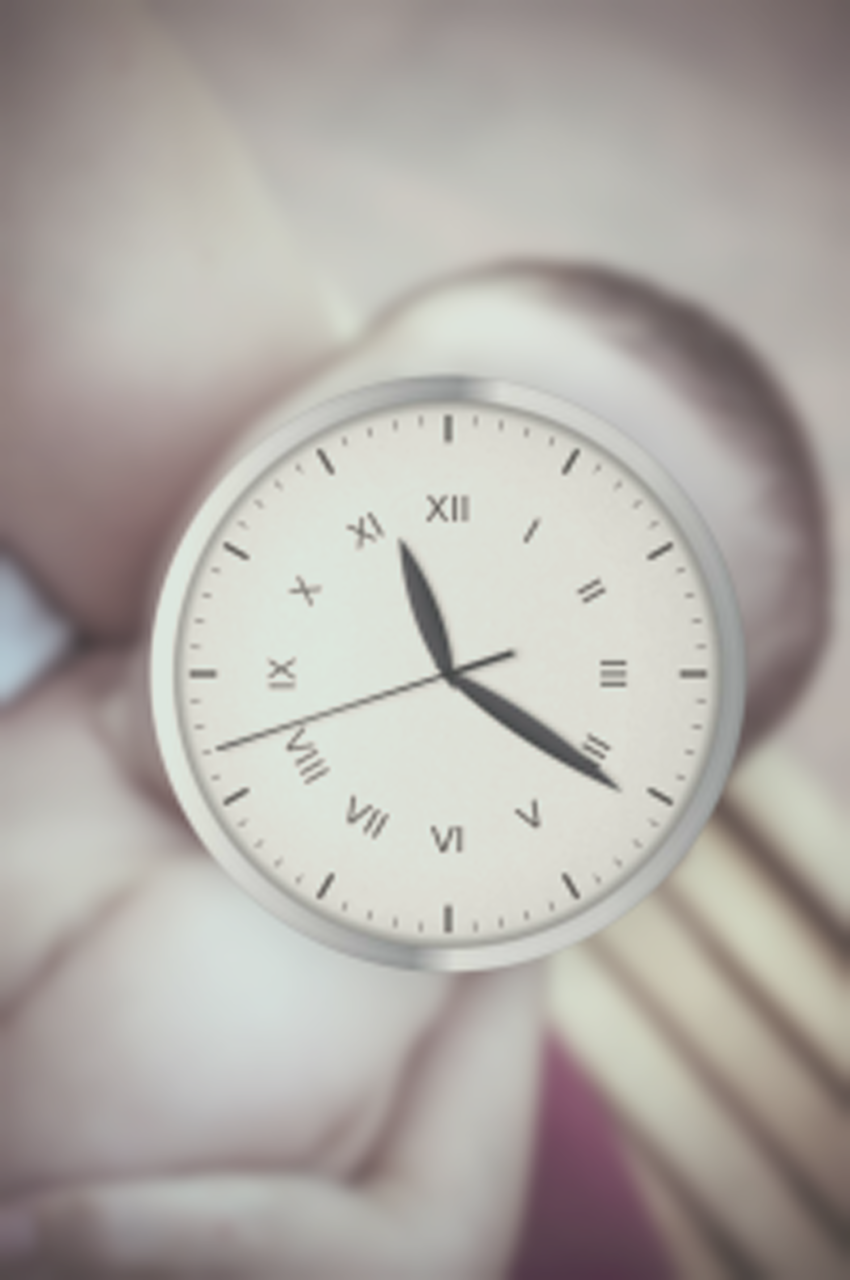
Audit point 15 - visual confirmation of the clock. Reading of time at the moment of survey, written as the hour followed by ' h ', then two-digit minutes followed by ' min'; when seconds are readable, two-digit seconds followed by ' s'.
11 h 20 min 42 s
